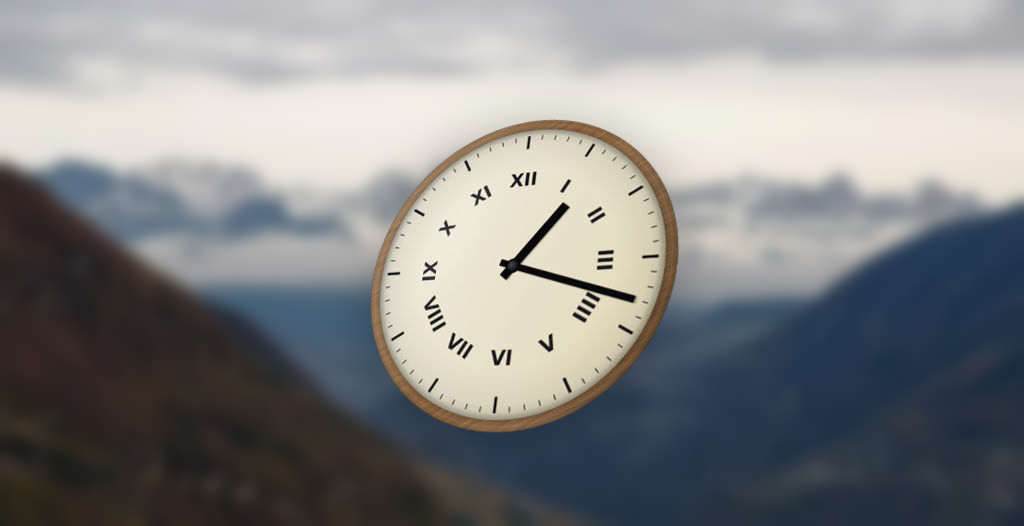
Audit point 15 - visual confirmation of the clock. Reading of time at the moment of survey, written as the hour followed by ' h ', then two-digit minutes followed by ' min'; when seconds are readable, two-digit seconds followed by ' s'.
1 h 18 min
